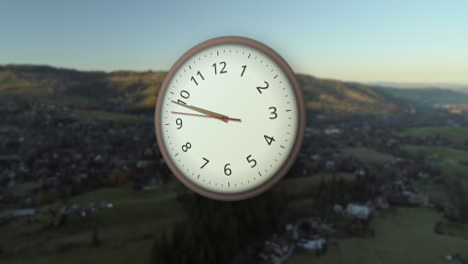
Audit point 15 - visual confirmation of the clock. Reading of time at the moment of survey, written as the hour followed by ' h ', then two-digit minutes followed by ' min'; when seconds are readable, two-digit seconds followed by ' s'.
9 h 48 min 47 s
